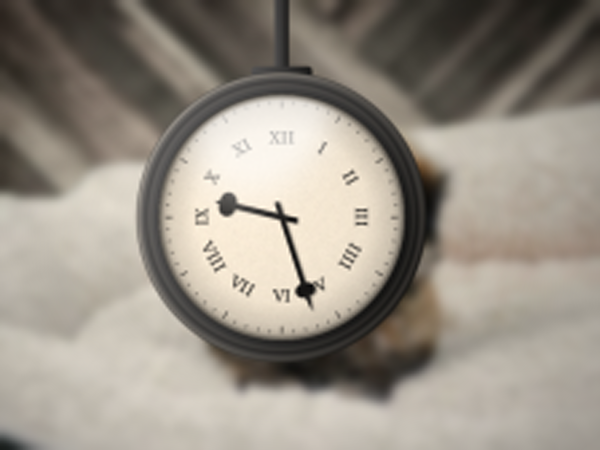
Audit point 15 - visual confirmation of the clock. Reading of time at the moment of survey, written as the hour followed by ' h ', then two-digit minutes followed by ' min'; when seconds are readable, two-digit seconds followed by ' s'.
9 h 27 min
